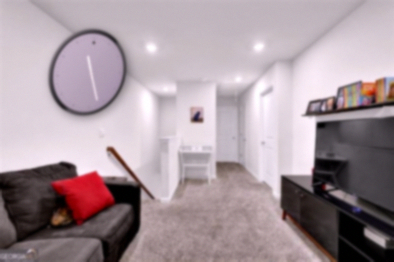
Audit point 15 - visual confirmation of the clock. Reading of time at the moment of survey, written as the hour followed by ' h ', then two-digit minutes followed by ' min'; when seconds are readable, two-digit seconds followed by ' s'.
11 h 27 min
